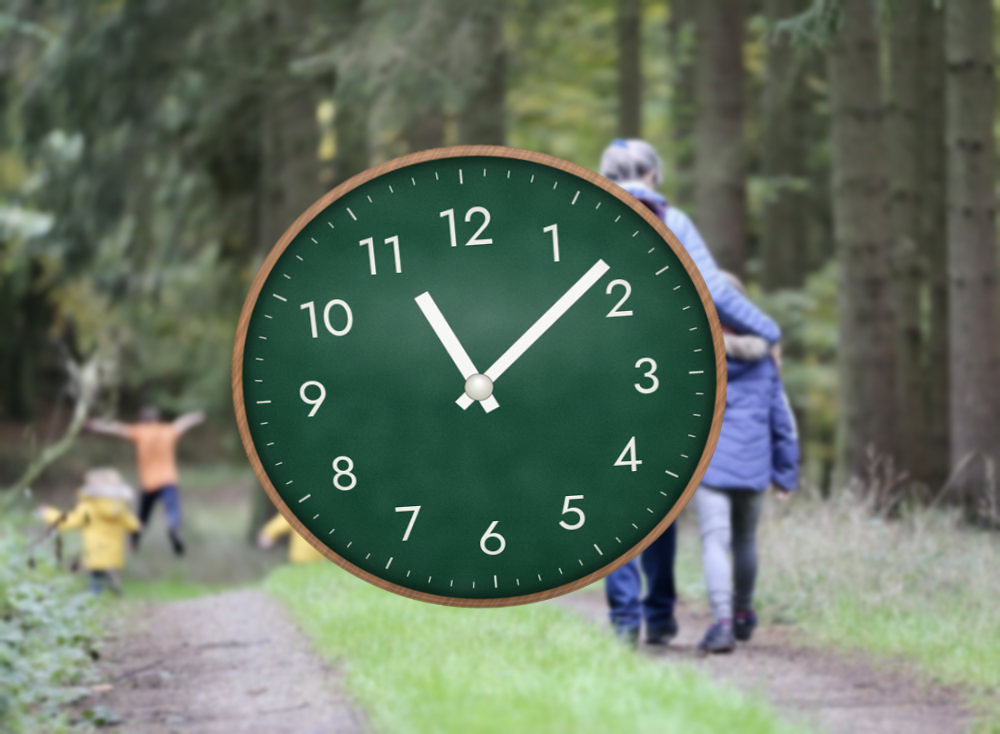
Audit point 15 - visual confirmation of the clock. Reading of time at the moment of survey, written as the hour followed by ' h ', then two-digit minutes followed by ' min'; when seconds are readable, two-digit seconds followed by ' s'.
11 h 08 min
